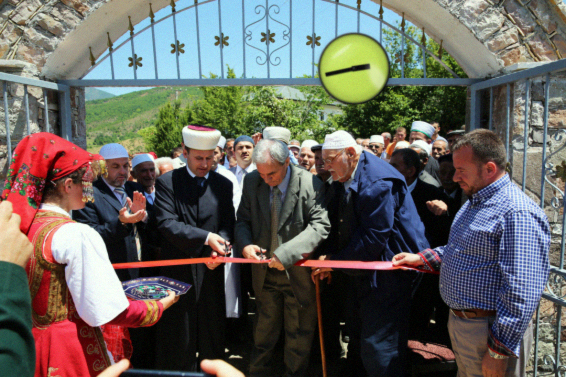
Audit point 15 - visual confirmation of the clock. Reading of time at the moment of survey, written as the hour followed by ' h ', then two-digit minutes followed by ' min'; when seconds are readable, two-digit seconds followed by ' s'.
2 h 43 min
